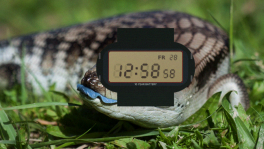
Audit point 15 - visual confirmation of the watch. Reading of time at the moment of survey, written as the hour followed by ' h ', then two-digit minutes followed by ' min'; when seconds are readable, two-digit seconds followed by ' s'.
12 h 58 min 58 s
